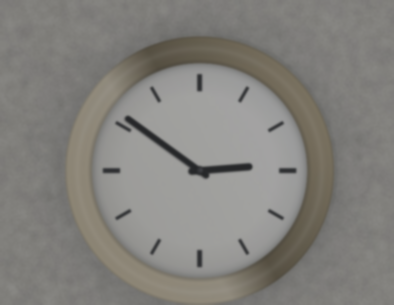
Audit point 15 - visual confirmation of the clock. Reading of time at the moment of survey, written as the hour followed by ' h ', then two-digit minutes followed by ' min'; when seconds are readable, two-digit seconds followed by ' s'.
2 h 51 min
